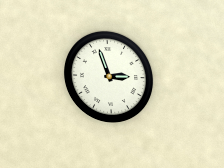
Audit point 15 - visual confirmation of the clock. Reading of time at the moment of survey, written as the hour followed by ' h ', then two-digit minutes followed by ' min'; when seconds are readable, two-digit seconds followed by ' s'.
2 h 57 min
